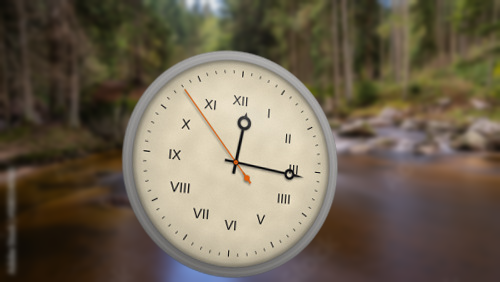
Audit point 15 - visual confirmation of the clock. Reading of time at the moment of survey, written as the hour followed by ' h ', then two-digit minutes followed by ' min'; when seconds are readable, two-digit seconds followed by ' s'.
12 h 15 min 53 s
